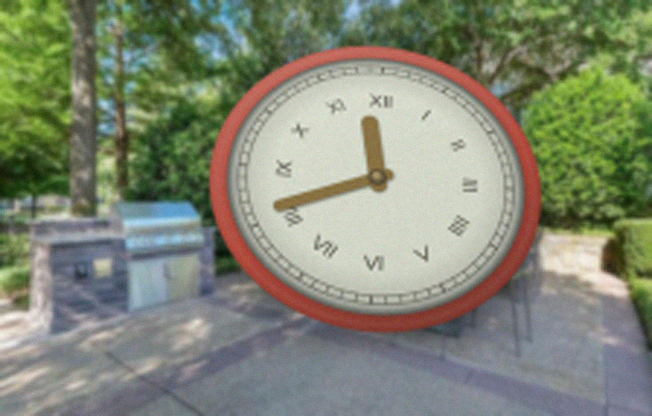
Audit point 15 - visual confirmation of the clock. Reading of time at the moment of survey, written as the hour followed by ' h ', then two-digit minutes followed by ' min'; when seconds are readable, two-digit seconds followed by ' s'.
11 h 41 min
